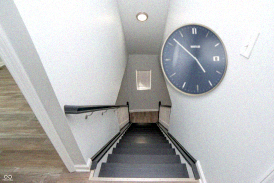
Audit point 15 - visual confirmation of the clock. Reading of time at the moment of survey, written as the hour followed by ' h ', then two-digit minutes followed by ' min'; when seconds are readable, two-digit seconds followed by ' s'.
4 h 52 min
